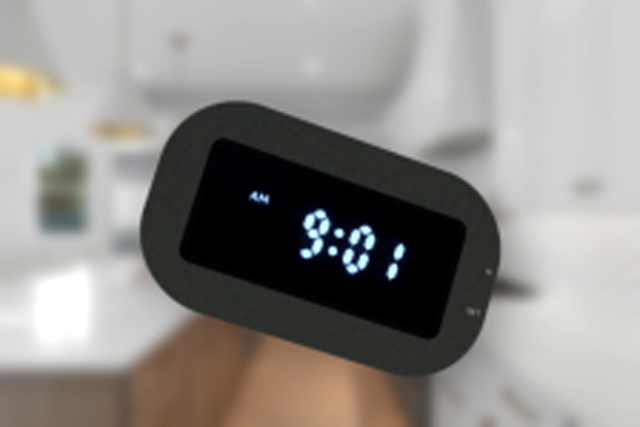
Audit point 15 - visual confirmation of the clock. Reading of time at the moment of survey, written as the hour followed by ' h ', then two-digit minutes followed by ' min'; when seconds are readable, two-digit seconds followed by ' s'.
9 h 01 min
